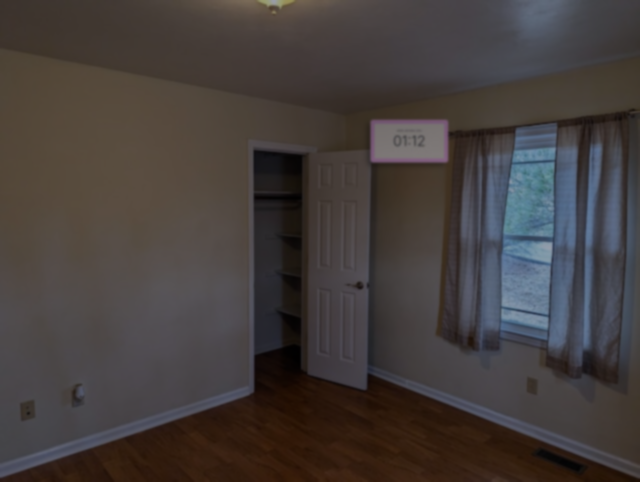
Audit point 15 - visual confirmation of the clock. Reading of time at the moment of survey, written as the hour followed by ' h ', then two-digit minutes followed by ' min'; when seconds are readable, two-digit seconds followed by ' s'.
1 h 12 min
